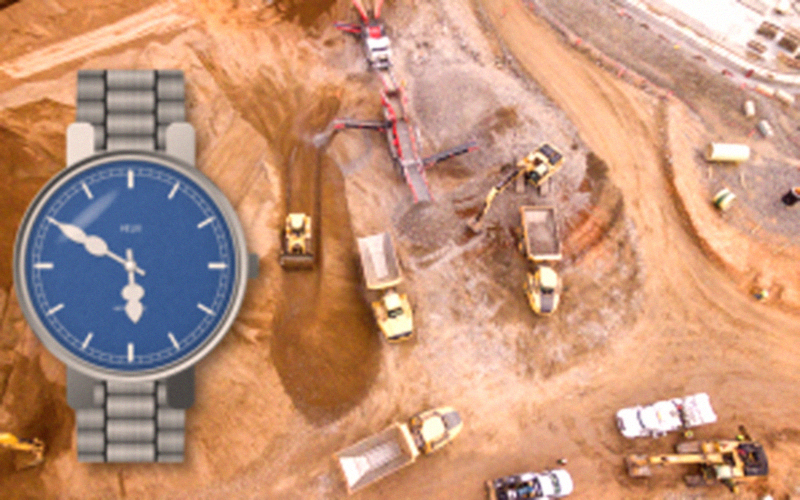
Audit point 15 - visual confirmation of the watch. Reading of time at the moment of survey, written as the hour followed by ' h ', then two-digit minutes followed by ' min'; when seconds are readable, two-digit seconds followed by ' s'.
5 h 50 min
